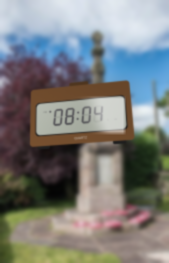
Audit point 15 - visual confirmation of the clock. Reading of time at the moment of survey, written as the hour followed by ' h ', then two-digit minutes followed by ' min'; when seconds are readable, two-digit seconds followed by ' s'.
8 h 04 min
